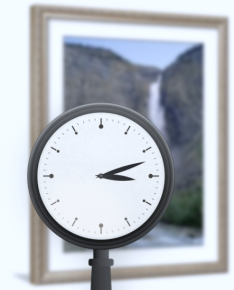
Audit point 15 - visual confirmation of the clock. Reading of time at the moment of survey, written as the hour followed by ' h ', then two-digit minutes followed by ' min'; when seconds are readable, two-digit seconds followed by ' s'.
3 h 12 min
